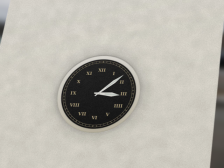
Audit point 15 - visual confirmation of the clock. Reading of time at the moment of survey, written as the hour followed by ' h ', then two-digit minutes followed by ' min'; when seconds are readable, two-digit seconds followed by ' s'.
3 h 08 min
